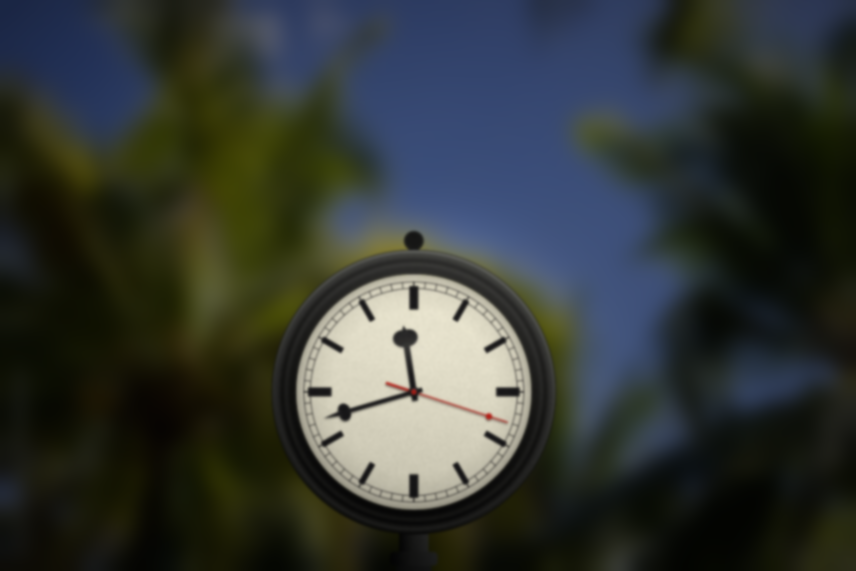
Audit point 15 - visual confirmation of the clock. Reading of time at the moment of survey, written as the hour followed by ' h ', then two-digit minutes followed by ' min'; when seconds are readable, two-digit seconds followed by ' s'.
11 h 42 min 18 s
